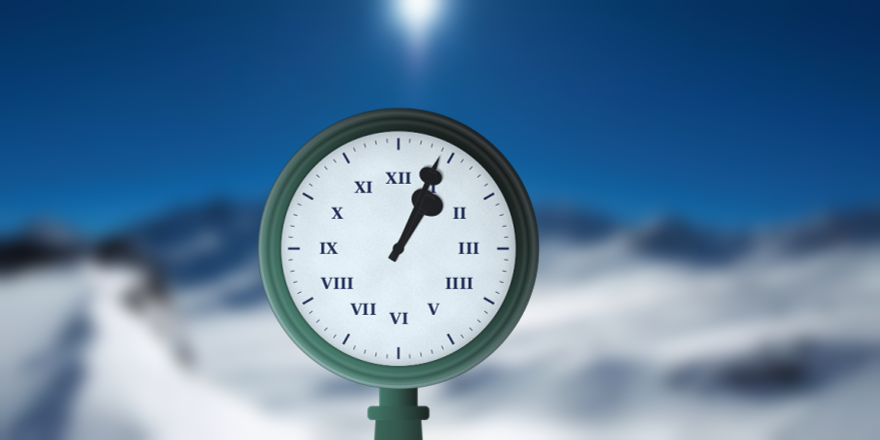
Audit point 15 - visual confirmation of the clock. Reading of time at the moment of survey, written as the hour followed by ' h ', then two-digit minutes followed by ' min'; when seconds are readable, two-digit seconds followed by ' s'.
1 h 04 min
